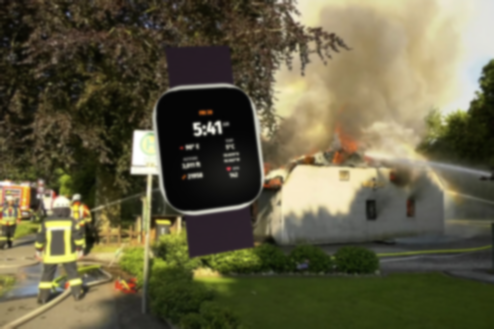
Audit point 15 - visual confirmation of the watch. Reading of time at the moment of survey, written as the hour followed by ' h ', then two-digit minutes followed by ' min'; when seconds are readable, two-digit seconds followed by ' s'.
5 h 41 min
